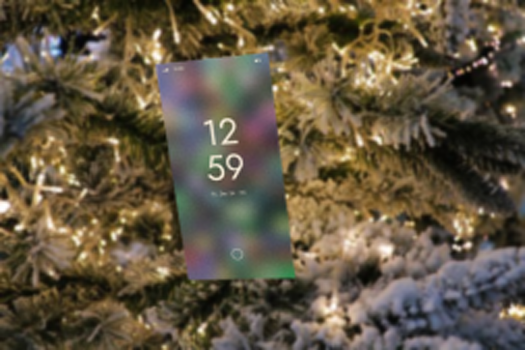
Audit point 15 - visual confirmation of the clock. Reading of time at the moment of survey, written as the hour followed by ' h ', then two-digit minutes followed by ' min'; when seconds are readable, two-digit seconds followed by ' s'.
12 h 59 min
